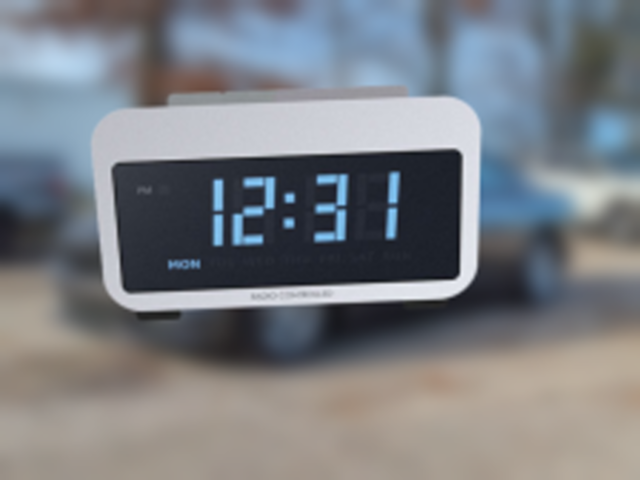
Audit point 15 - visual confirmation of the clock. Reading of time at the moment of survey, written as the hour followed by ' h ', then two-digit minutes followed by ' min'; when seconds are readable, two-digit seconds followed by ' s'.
12 h 31 min
